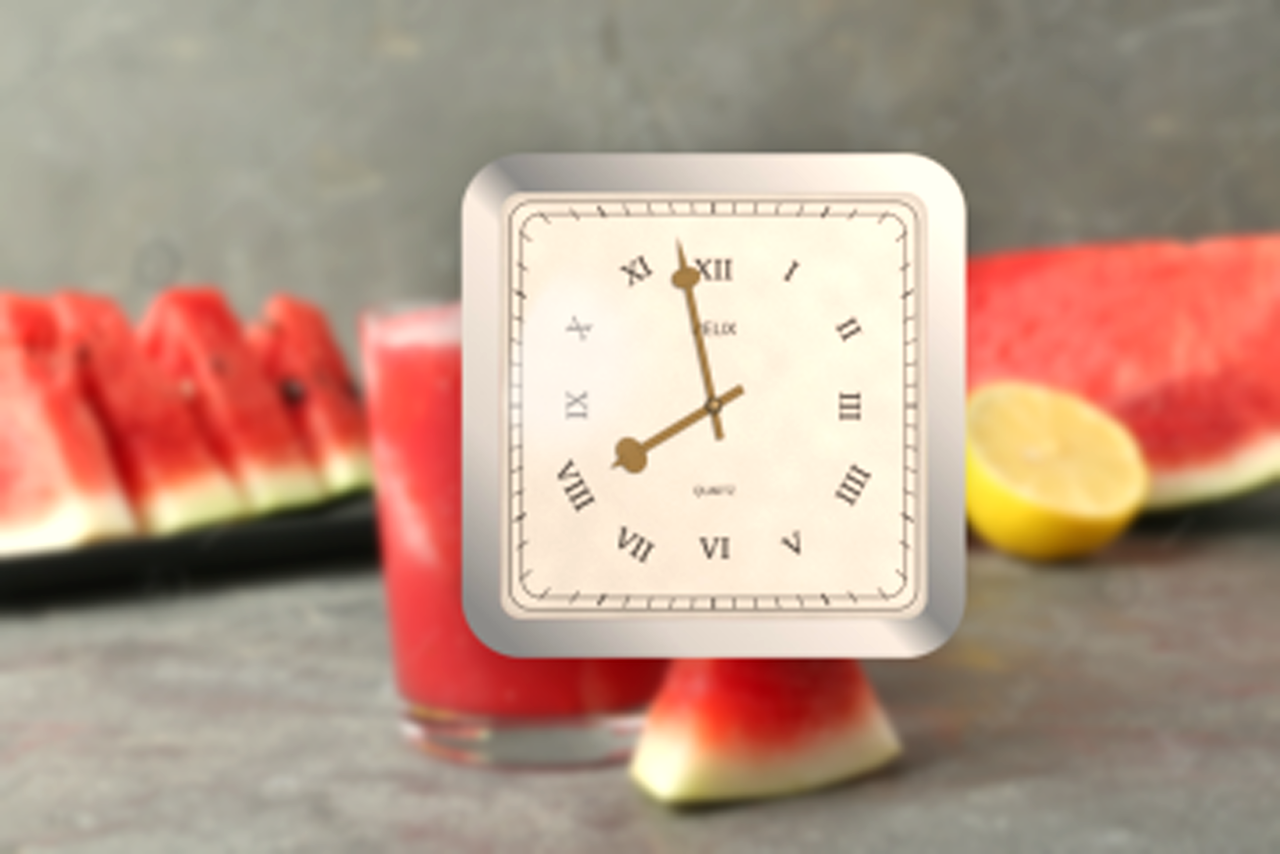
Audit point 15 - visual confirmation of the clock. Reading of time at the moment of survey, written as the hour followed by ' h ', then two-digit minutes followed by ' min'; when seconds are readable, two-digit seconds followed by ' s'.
7 h 58 min
